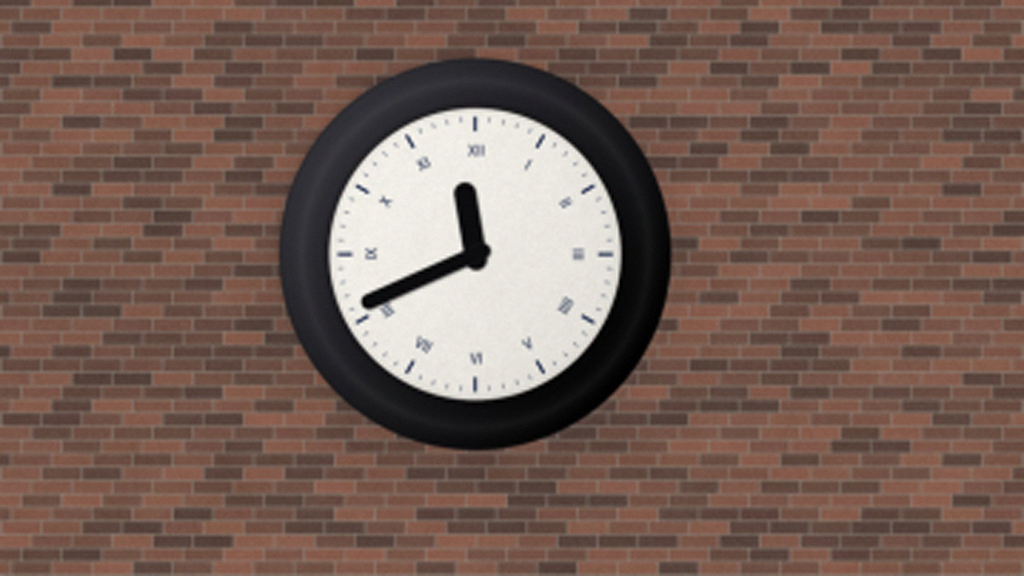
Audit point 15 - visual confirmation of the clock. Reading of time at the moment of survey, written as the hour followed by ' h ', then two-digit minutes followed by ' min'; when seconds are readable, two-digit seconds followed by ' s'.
11 h 41 min
